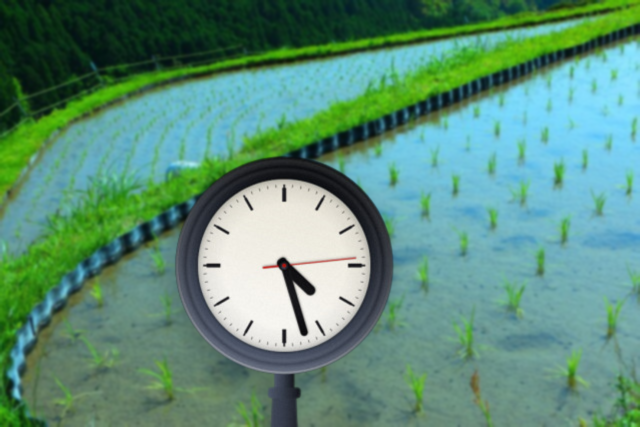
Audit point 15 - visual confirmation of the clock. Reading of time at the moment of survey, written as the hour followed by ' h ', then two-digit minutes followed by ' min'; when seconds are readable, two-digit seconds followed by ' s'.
4 h 27 min 14 s
